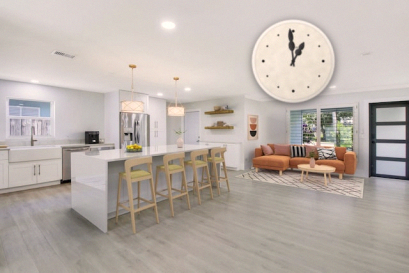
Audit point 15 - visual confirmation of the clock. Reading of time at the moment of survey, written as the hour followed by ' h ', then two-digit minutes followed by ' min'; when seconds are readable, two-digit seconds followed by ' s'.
12 h 59 min
